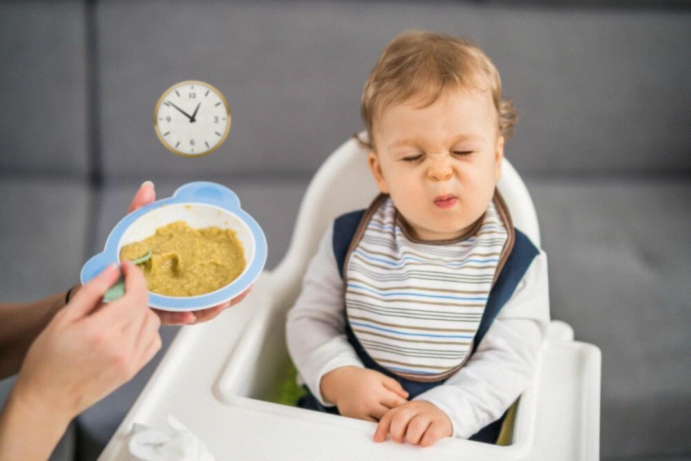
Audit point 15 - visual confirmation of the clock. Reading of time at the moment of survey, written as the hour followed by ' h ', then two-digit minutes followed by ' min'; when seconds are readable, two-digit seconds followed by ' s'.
12 h 51 min
